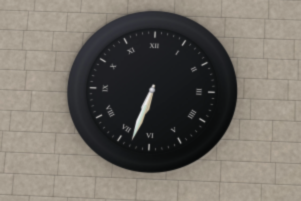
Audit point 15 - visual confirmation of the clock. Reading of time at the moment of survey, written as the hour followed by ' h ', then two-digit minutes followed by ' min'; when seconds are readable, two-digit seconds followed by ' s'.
6 h 33 min
